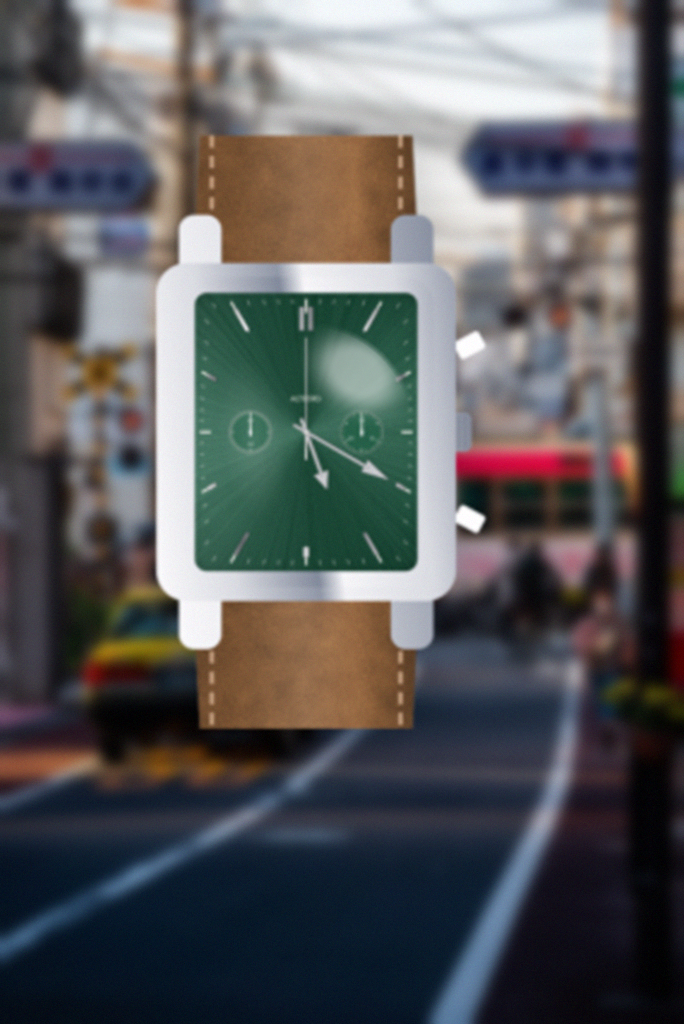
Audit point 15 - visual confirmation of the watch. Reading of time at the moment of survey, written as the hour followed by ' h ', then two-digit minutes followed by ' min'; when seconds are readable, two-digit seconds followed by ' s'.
5 h 20 min
